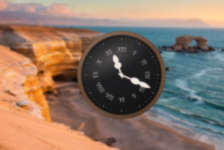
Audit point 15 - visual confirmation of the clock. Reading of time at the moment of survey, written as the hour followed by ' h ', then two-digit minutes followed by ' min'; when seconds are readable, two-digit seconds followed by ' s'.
11 h 19 min
